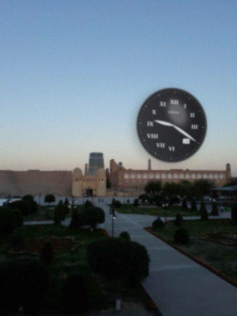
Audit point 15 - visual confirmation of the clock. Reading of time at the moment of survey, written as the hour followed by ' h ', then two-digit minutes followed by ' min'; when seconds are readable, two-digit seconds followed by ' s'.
9 h 20 min
